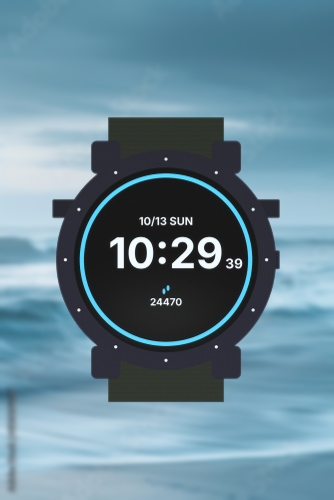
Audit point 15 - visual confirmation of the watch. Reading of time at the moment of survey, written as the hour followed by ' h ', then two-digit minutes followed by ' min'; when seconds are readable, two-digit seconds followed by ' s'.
10 h 29 min 39 s
